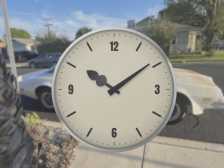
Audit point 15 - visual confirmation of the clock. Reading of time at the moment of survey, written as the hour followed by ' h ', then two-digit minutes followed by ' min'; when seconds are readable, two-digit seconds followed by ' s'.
10 h 09 min
